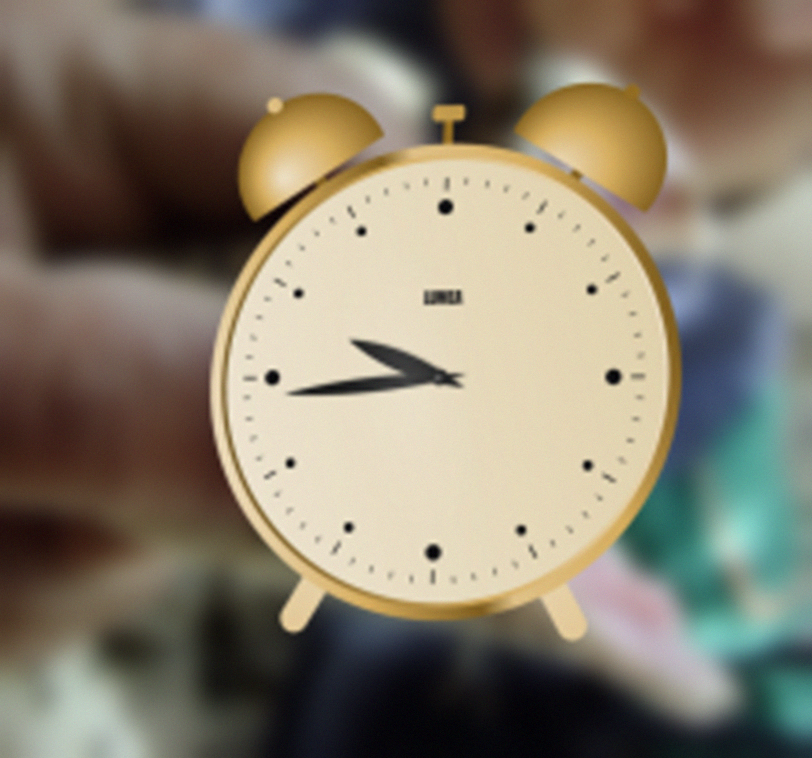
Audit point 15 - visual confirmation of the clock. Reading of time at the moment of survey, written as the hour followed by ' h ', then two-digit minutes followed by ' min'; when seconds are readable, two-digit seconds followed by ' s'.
9 h 44 min
